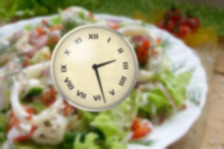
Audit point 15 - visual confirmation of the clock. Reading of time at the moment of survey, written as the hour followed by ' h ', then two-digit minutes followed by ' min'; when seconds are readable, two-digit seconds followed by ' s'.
2 h 28 min
